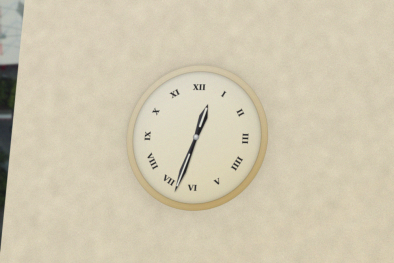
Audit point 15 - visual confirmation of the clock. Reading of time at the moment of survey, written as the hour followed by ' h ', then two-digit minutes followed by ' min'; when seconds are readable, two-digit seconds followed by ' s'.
12 h 33 min
